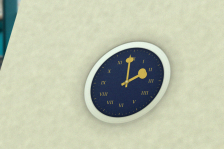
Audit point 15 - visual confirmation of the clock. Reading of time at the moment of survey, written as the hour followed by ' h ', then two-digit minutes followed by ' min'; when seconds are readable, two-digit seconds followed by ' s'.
1 h 59 min
